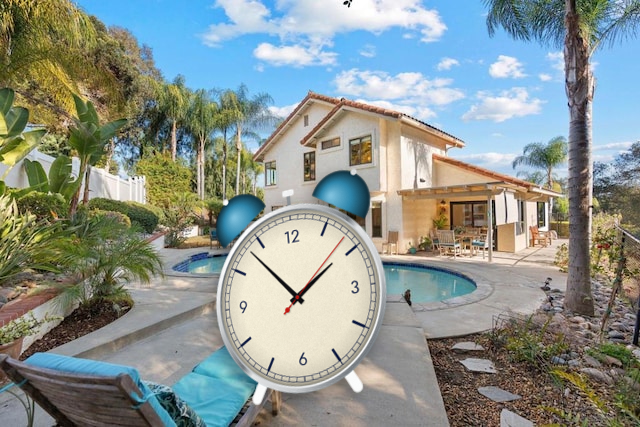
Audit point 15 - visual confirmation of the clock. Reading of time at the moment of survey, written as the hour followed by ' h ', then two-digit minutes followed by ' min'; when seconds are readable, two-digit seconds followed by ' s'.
1 h 53 min 08 s
